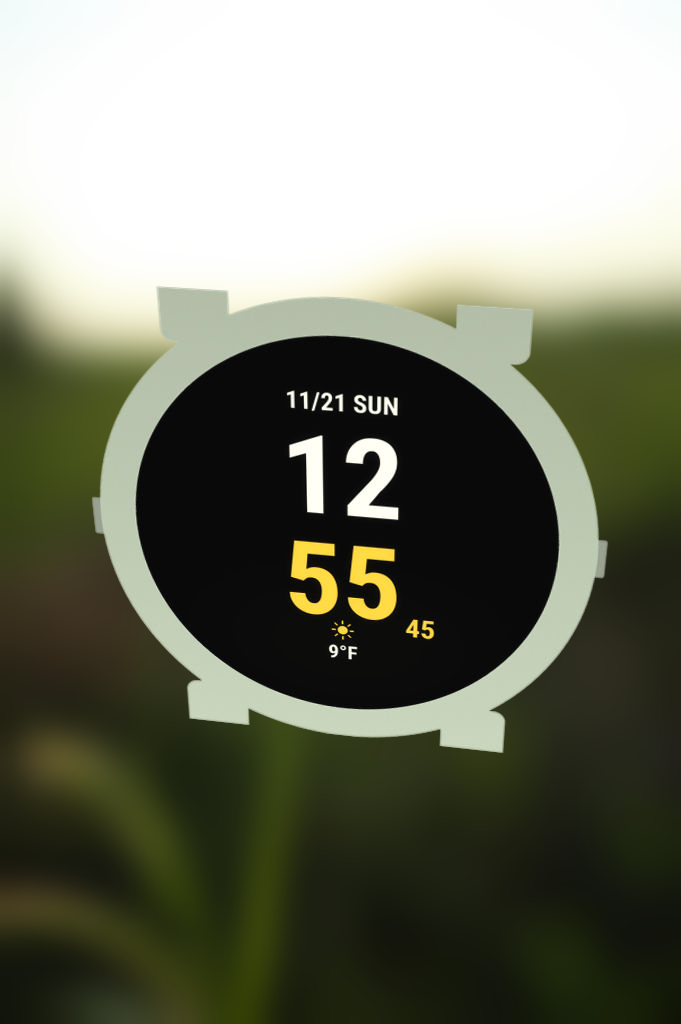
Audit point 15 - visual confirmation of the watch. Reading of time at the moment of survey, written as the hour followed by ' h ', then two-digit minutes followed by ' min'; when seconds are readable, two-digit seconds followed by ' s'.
12 h 55 min 45 s
